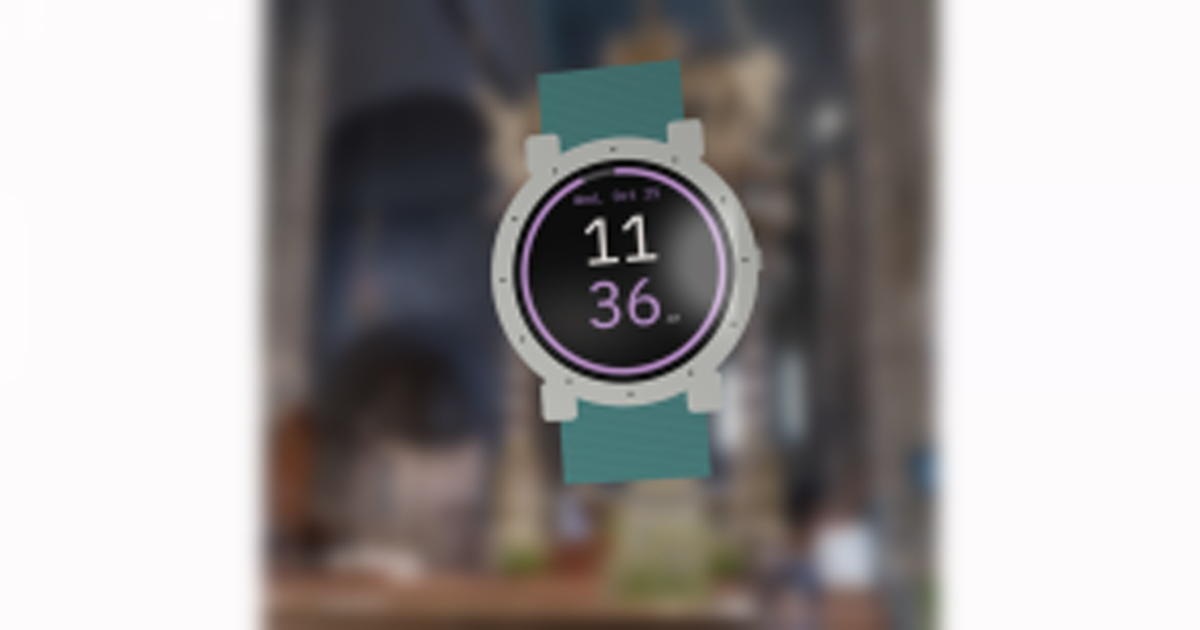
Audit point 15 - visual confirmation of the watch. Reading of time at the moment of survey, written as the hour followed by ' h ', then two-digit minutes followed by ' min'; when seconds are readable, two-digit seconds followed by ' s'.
11 h 36 min
